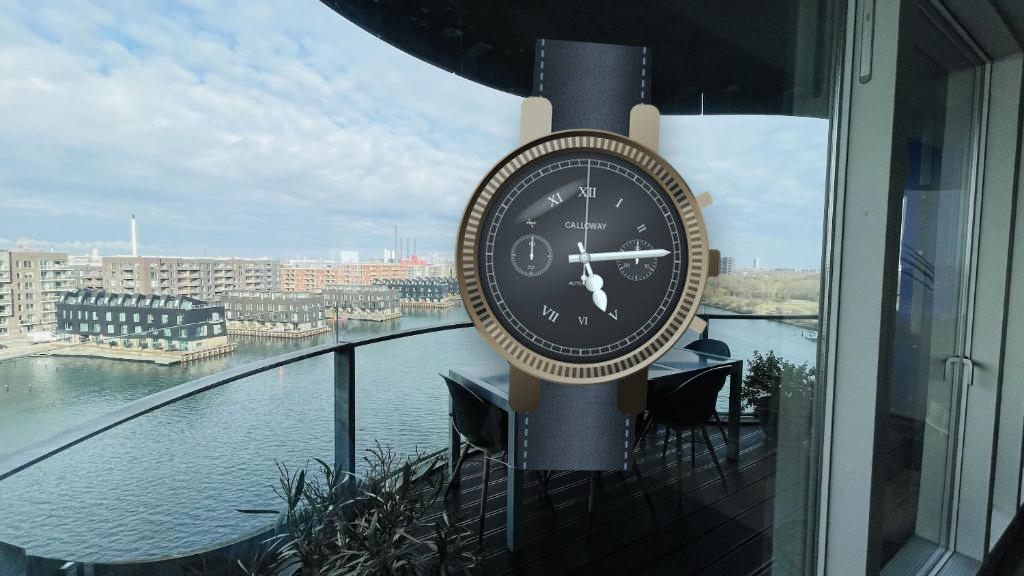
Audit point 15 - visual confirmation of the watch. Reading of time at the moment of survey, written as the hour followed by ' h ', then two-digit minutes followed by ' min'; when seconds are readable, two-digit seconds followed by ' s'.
5 h 14 min
